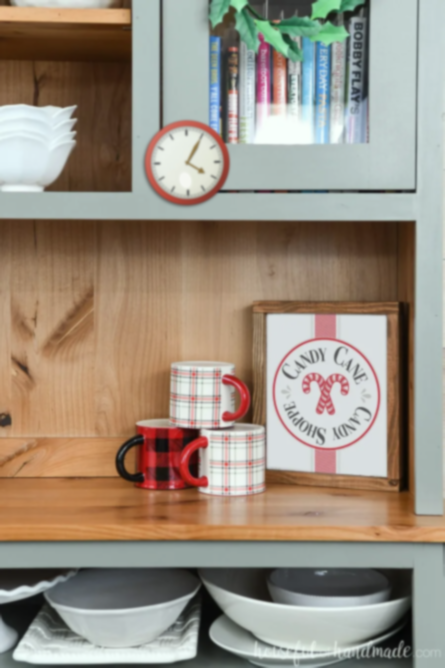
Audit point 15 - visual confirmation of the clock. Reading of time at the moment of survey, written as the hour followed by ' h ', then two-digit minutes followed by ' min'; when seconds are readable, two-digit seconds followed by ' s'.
4 h 05 min
